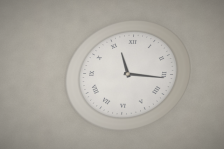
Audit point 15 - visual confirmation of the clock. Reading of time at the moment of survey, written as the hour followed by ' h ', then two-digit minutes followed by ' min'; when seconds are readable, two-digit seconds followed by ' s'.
11 h 16 min
